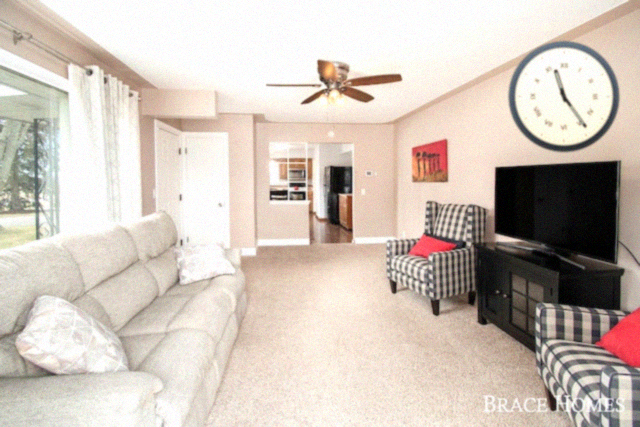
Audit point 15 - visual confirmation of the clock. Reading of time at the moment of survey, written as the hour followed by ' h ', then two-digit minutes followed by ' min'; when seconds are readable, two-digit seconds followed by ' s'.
11 h 24 min
